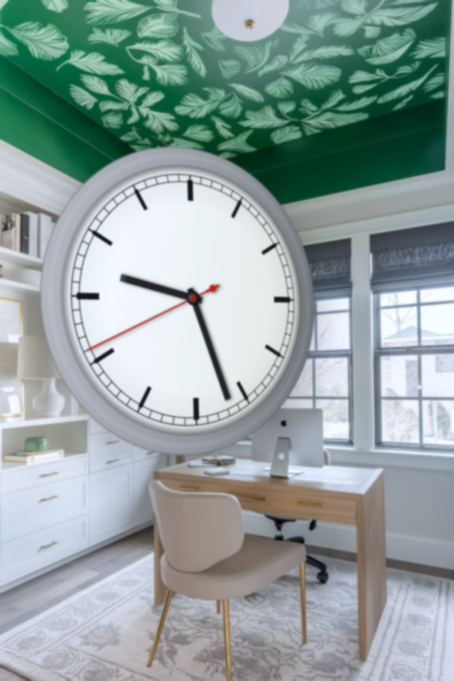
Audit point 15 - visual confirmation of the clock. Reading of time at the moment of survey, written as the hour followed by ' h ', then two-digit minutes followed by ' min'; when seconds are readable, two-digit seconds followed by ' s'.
9 h 26 min 41 s
